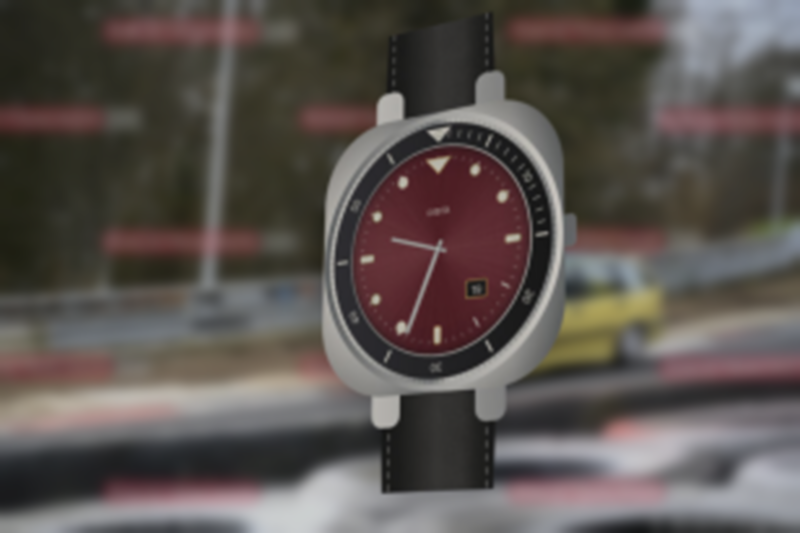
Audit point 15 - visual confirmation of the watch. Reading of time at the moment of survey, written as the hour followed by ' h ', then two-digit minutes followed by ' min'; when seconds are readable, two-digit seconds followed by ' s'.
9 h 34 min
